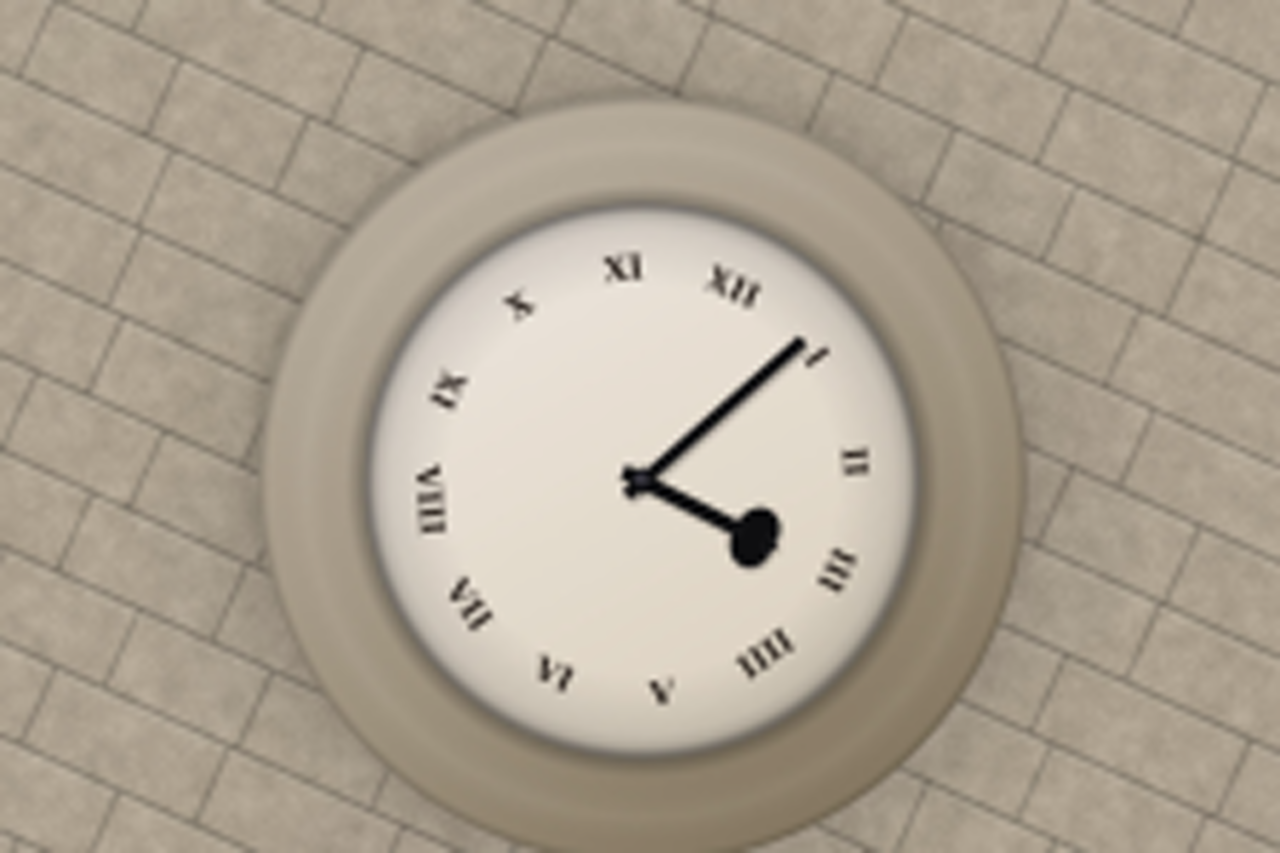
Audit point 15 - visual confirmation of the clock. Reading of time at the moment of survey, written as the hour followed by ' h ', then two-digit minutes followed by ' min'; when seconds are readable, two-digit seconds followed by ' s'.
3 h 04 min
